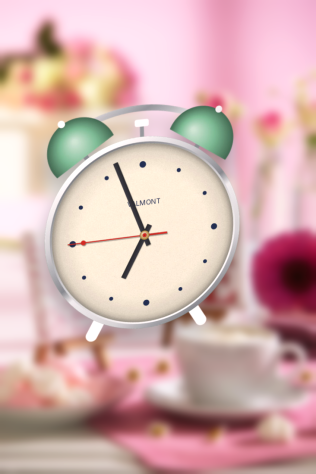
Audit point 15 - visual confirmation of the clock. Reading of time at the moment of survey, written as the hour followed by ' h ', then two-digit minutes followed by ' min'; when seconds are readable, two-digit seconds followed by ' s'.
6 h 56 min 45 s
